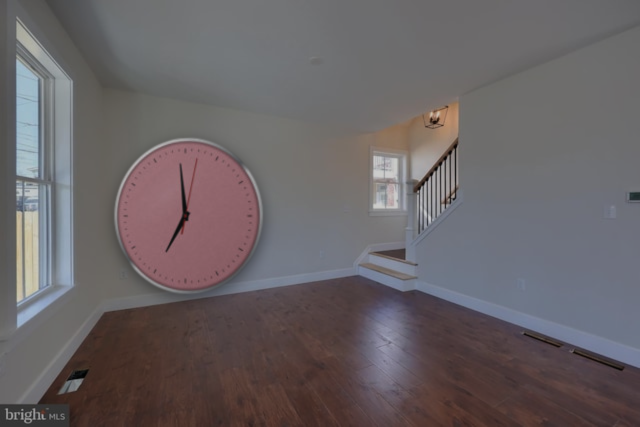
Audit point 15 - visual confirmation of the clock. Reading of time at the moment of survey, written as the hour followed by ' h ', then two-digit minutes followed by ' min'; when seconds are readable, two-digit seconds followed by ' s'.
6 h 59 min 02 s
